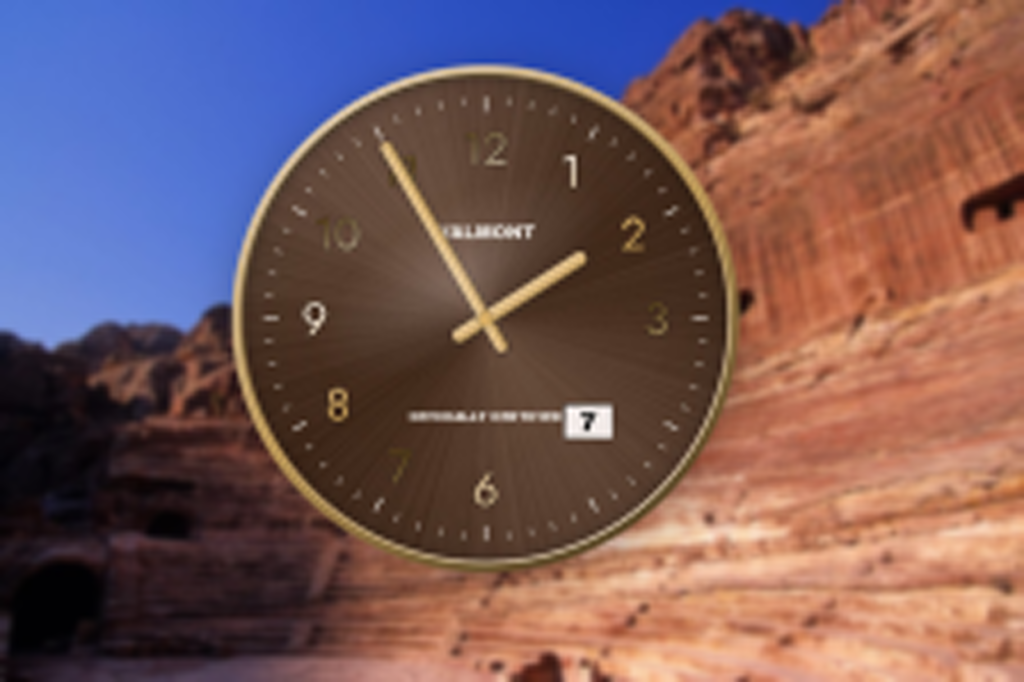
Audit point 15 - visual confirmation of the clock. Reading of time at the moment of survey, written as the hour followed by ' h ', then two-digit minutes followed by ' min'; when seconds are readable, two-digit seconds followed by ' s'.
1 h 55 min
